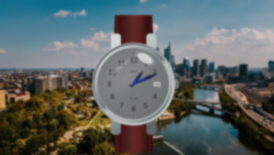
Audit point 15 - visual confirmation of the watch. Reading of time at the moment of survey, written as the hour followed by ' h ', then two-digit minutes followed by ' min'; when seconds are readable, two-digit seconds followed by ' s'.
1 h 11 min
